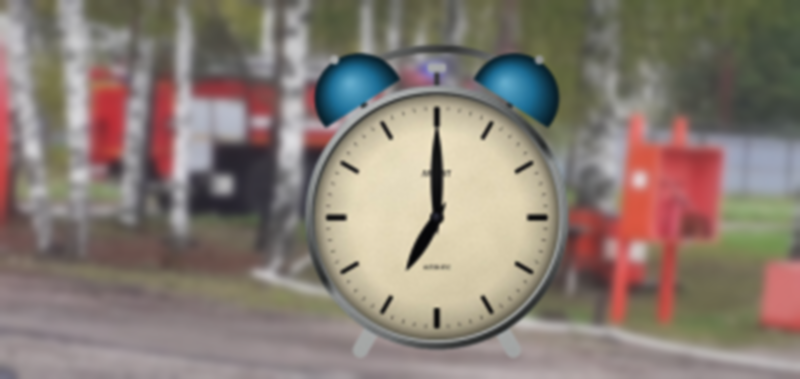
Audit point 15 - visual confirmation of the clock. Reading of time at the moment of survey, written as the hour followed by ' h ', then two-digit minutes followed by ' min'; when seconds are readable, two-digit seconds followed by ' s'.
7 h 00 min
